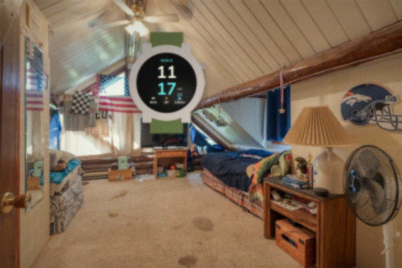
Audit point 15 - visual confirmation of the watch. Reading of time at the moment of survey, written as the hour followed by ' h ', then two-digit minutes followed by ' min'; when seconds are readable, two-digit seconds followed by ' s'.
11 h 17 min
